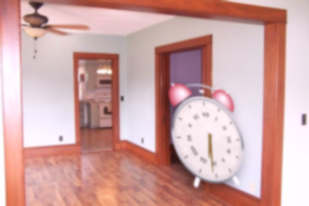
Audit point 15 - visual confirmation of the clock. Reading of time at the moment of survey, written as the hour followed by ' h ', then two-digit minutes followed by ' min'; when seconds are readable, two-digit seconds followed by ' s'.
6 h 31 min
